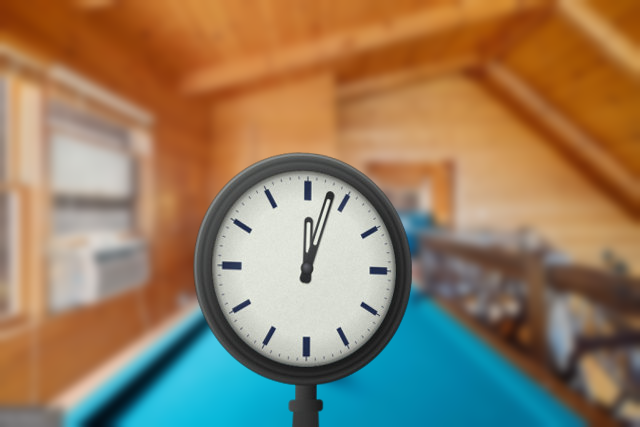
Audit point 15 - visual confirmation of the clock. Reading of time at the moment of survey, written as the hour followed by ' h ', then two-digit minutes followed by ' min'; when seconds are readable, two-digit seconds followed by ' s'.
12 h 03 min
